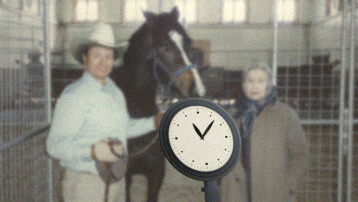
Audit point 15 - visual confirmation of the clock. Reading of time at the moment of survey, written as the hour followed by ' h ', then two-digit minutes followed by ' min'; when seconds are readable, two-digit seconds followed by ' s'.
11 h 07 min
